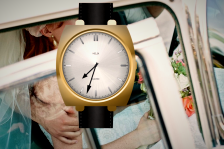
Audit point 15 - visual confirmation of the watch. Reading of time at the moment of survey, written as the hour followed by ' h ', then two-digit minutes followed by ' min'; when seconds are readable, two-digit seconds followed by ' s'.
7 h 33 min
